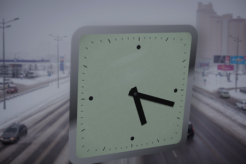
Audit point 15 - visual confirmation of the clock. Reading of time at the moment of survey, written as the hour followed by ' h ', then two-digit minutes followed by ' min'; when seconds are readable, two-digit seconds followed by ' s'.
5 h 18 min
